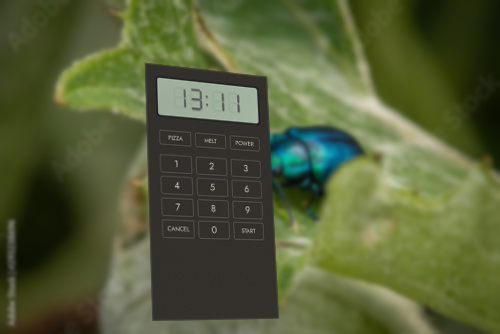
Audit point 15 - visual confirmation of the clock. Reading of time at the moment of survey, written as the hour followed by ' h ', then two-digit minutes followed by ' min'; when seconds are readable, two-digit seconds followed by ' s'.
13 h 11 min
